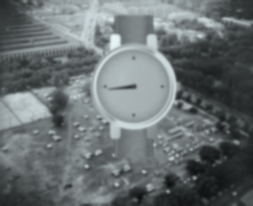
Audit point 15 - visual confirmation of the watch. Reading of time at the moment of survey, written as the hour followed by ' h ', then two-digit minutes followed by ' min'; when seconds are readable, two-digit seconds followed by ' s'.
8 h 44 min
